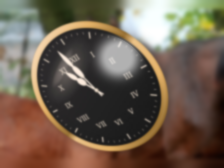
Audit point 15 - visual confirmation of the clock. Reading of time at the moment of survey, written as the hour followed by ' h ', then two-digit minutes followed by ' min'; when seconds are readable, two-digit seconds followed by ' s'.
10 h 58 min
